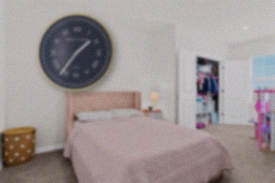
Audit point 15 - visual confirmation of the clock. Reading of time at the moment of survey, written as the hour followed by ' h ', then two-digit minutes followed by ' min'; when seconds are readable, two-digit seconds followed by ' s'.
1 h 36 min
